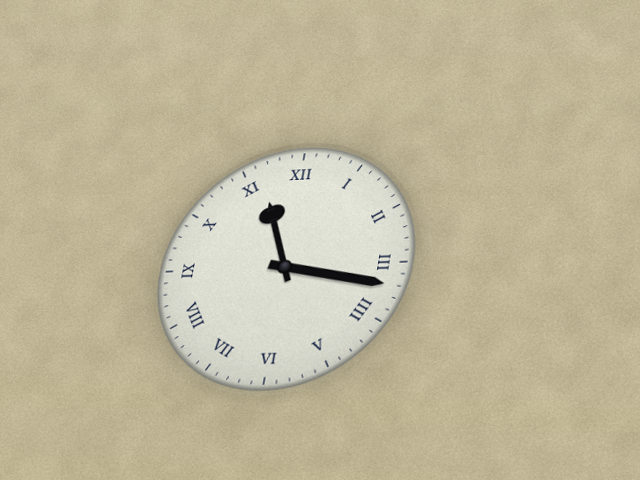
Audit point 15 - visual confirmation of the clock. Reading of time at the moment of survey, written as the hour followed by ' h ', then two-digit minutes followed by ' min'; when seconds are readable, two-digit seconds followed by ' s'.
11 h 17 min
